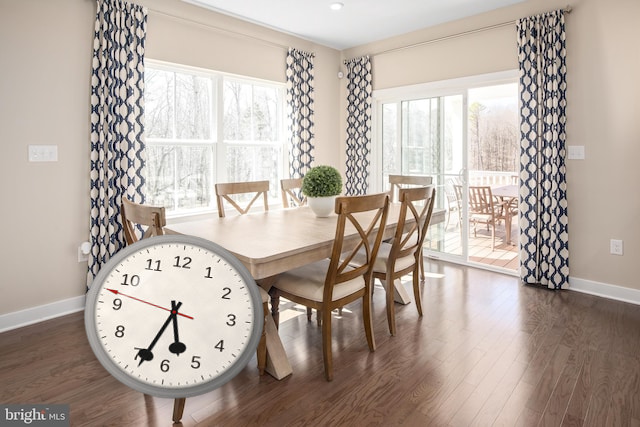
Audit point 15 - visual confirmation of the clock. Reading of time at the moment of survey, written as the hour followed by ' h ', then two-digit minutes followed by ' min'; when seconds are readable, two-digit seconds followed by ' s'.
5 h 33 min 47 s
